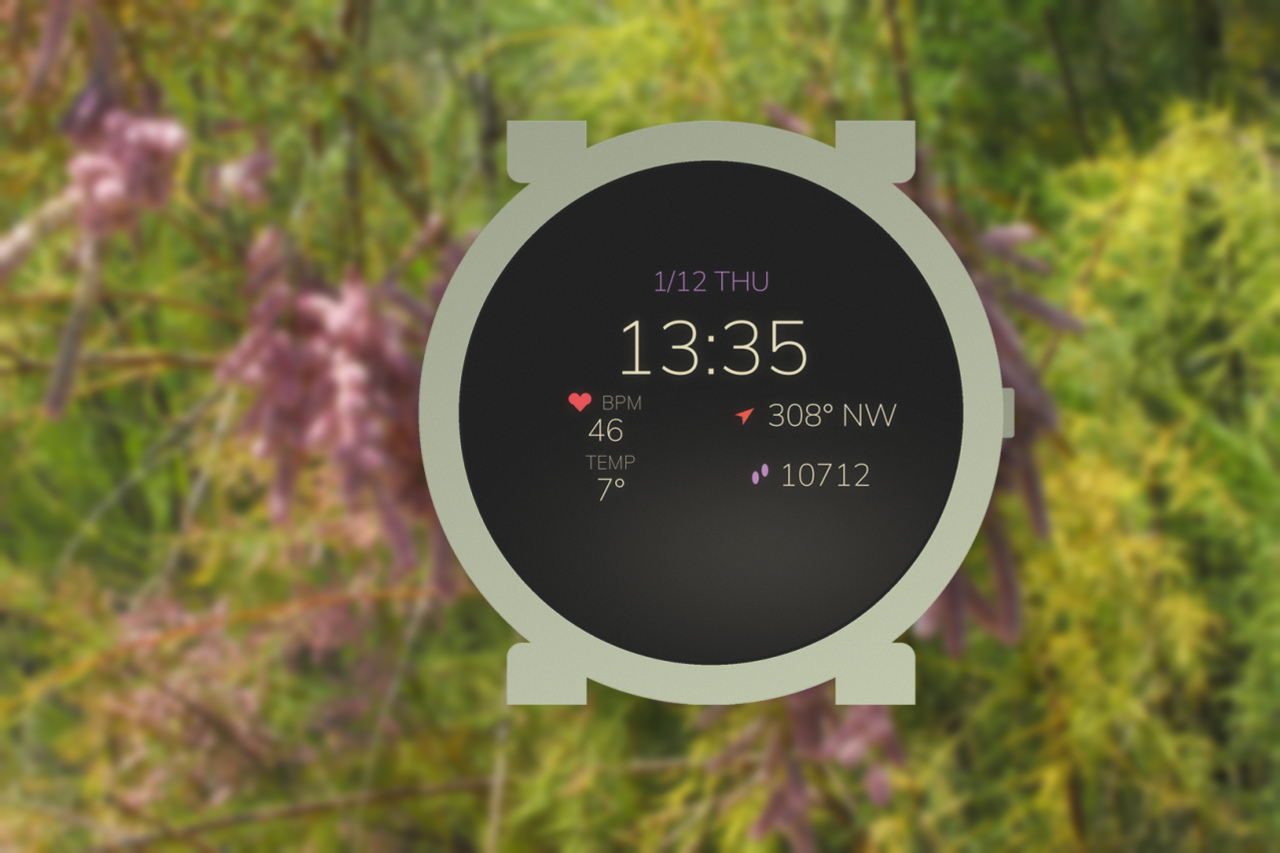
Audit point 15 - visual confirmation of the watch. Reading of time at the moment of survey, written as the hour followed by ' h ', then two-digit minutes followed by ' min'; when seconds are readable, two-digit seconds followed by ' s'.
13 h 35 min
